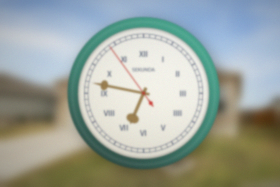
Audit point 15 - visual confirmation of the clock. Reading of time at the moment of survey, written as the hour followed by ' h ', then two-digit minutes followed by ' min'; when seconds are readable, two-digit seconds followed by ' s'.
6 h 46 min 54 s
